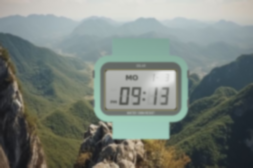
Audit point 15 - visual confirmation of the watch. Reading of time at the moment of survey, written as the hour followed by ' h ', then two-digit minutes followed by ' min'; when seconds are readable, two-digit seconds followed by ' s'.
9 h 13 min
